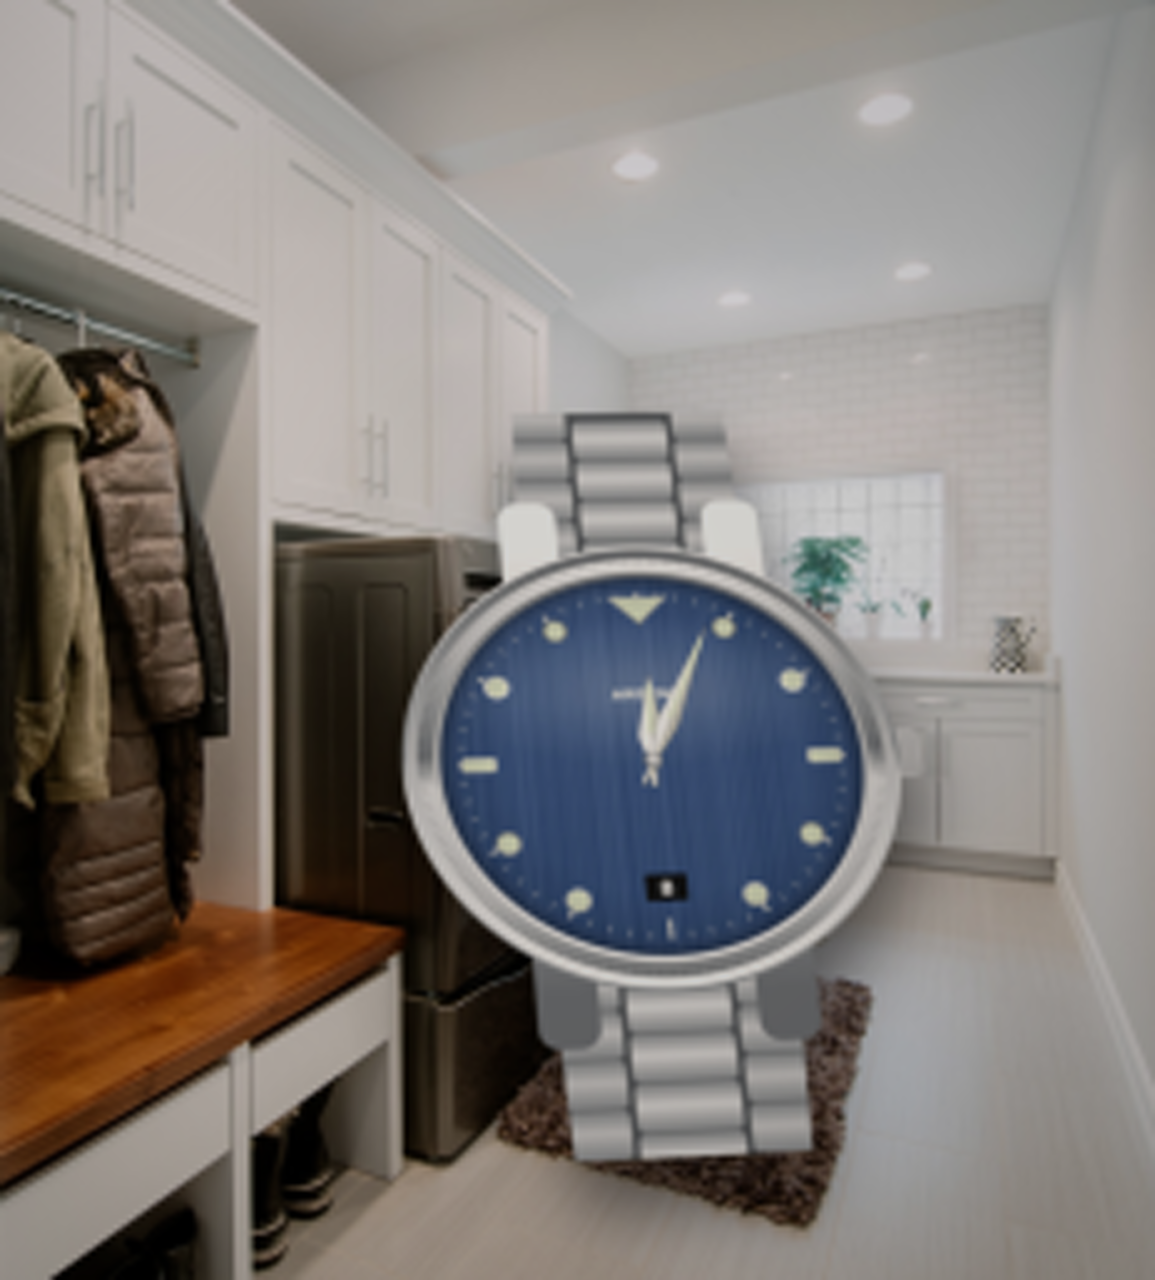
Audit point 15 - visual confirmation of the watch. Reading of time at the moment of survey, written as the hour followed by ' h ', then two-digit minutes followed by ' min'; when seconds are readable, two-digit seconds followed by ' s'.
12 h 04 min
